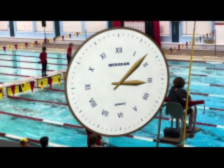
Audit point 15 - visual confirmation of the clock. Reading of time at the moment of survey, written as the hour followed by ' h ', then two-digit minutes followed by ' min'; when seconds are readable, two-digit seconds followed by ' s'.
3 h 08 min
